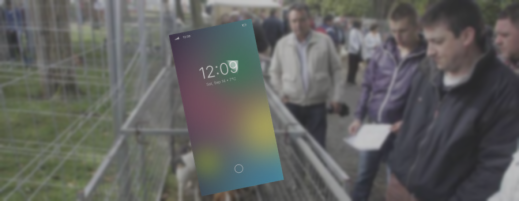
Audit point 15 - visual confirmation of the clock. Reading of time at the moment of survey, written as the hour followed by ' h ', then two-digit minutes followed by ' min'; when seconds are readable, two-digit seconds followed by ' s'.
12 h 09 min
